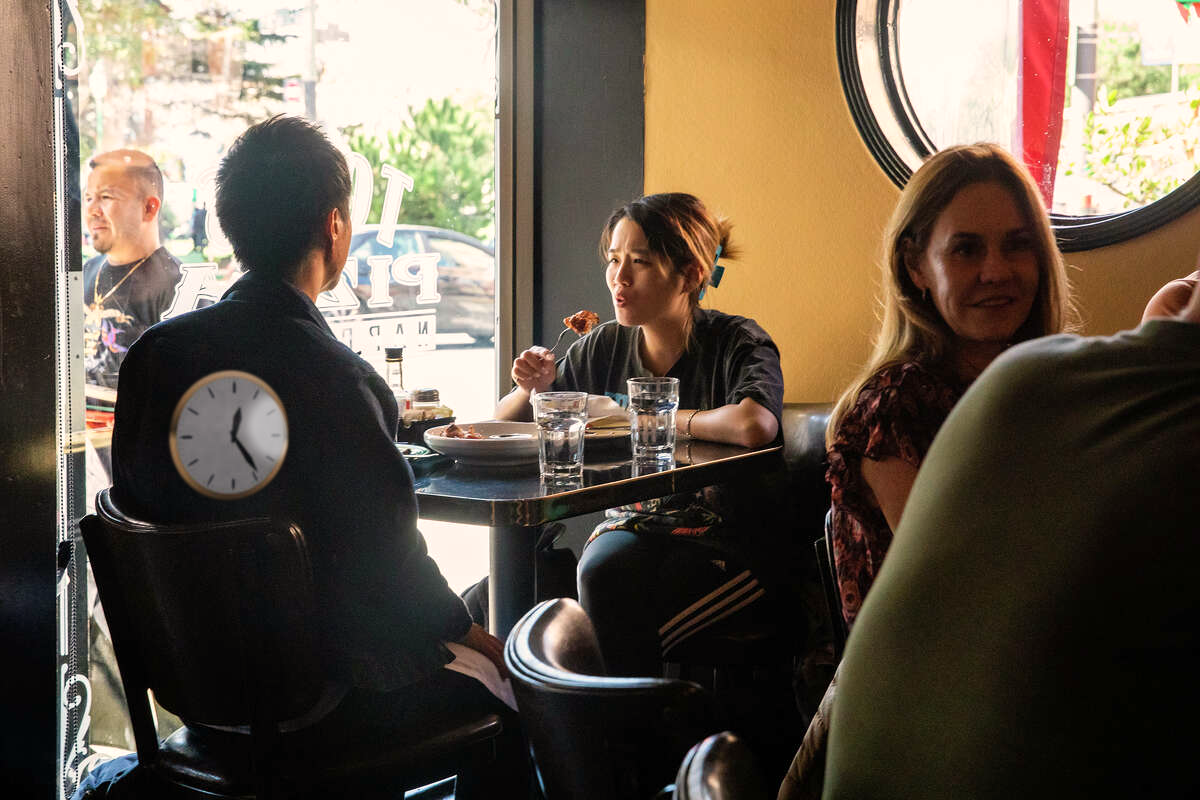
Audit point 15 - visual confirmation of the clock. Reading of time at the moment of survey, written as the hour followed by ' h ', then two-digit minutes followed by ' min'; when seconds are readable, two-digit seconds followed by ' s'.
12 h 24 min
